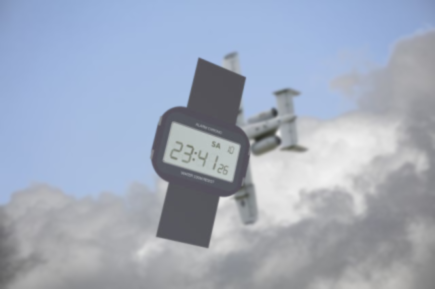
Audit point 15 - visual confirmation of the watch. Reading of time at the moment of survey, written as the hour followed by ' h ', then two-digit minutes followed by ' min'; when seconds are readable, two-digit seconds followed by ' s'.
23 h 41 min
